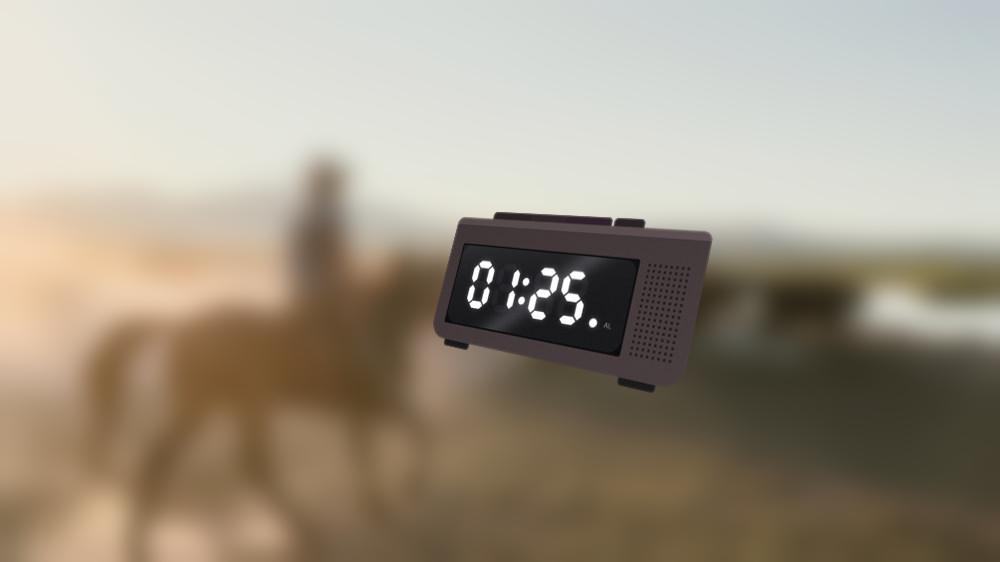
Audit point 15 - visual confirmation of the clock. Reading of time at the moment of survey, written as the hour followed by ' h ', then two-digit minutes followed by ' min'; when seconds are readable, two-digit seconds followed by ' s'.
1 h 25 min
